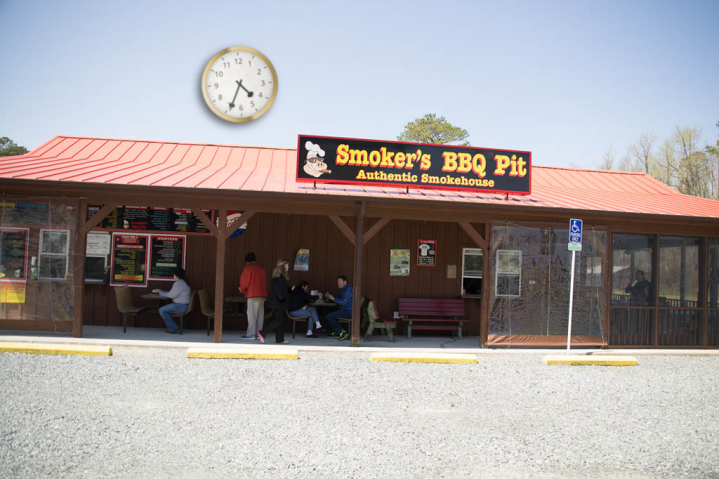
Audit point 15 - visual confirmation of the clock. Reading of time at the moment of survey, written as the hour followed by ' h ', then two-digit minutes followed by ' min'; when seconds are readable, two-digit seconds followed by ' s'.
4 h 34 min
